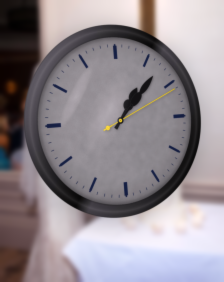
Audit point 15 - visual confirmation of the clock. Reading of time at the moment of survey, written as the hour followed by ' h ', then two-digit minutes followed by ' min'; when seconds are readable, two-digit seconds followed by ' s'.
1 h 07 min 11 s
